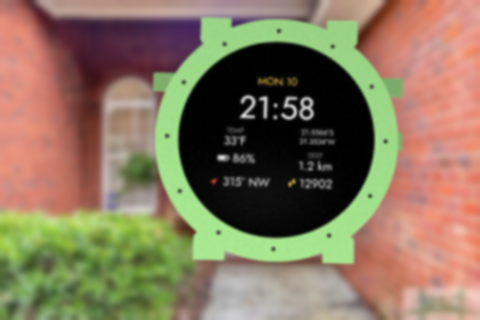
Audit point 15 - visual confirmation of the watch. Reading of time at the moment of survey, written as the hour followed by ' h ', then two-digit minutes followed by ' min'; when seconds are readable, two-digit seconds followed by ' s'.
21 h 58 min
